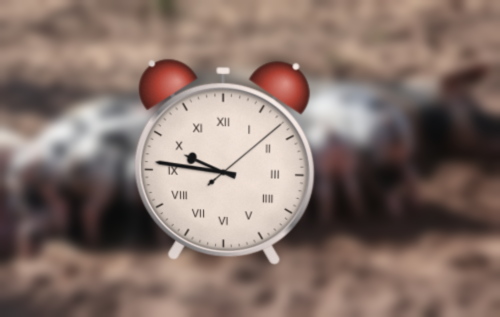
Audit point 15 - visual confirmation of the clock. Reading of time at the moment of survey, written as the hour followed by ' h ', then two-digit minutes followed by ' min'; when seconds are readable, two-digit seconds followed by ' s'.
9 h 46 min 08 s
